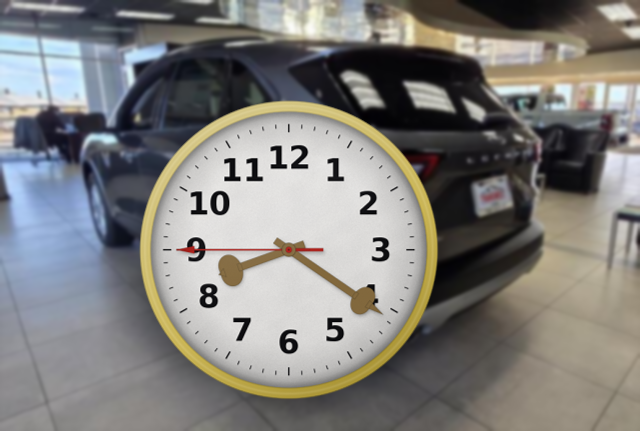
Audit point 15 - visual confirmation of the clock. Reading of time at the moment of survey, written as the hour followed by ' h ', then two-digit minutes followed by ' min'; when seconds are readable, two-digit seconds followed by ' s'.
8 h 20 min 45 s
